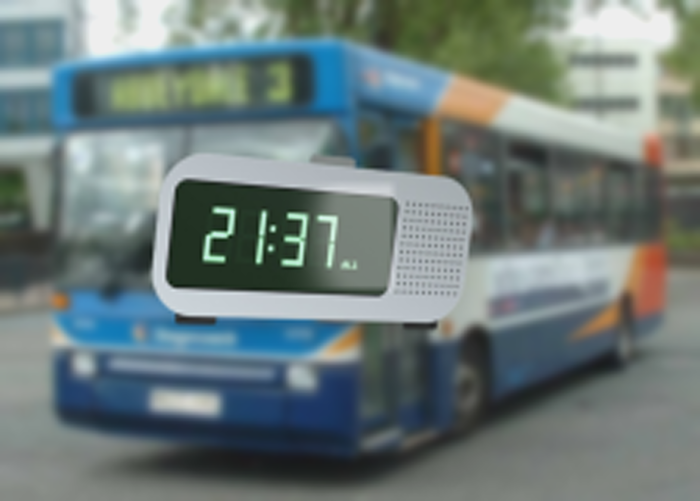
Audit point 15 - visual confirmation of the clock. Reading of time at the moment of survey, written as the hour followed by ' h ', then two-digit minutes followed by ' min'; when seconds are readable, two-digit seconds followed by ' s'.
21 h 37 min
